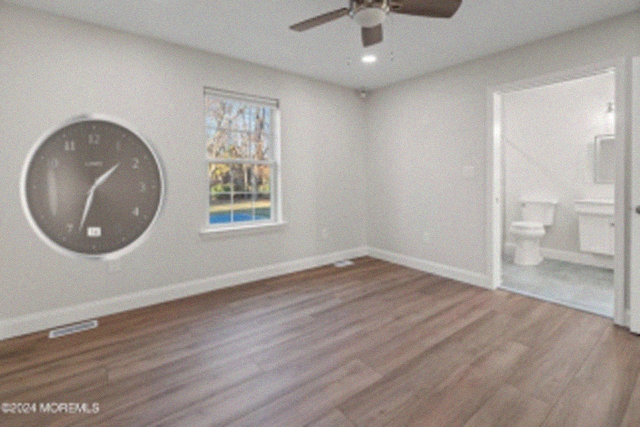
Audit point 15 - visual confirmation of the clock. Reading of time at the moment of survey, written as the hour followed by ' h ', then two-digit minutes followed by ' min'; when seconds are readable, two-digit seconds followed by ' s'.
1 h 33 min
